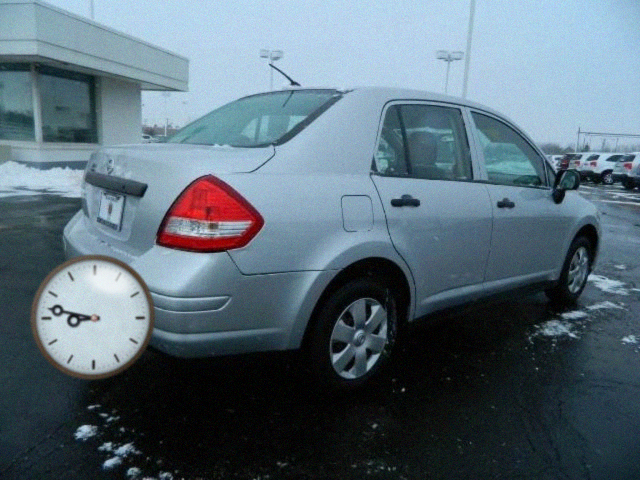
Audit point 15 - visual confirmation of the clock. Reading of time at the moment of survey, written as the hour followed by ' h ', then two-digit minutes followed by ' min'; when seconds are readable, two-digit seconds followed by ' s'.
8 h 47 min
